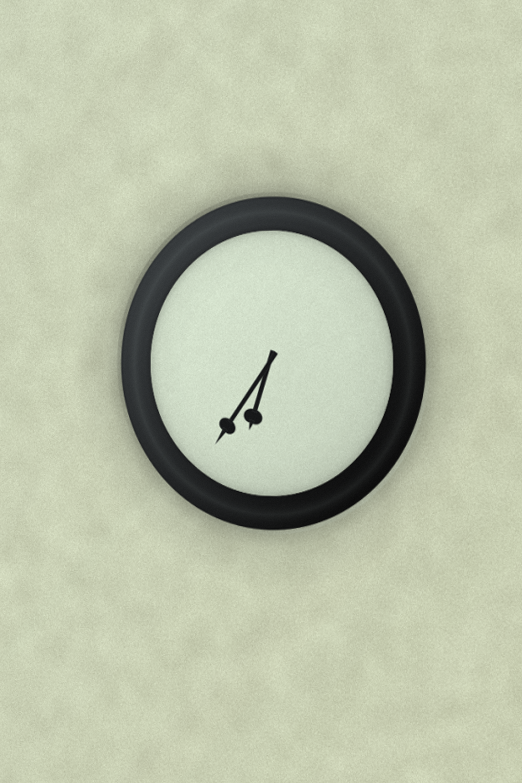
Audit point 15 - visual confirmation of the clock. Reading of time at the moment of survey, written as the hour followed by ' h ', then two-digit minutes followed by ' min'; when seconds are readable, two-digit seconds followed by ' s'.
6 h 36 min
